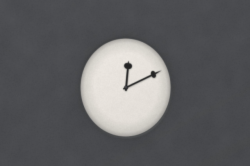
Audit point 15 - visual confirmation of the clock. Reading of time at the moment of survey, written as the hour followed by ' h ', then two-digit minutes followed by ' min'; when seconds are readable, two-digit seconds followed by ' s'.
12 h 11 min
